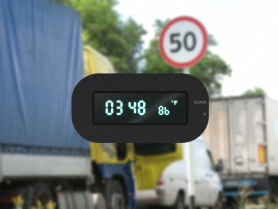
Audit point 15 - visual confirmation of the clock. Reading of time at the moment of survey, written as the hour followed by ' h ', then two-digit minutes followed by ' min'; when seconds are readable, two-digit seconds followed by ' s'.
3 h 48 min
